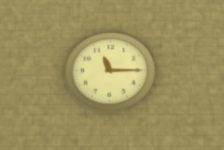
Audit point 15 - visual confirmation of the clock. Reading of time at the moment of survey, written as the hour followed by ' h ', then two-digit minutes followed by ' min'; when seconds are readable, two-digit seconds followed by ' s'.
11 h 15 min
